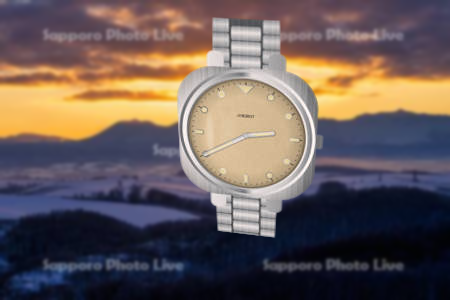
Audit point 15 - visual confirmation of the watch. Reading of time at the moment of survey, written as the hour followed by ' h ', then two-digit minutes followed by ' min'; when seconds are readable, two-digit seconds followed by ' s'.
2 h 40 min
